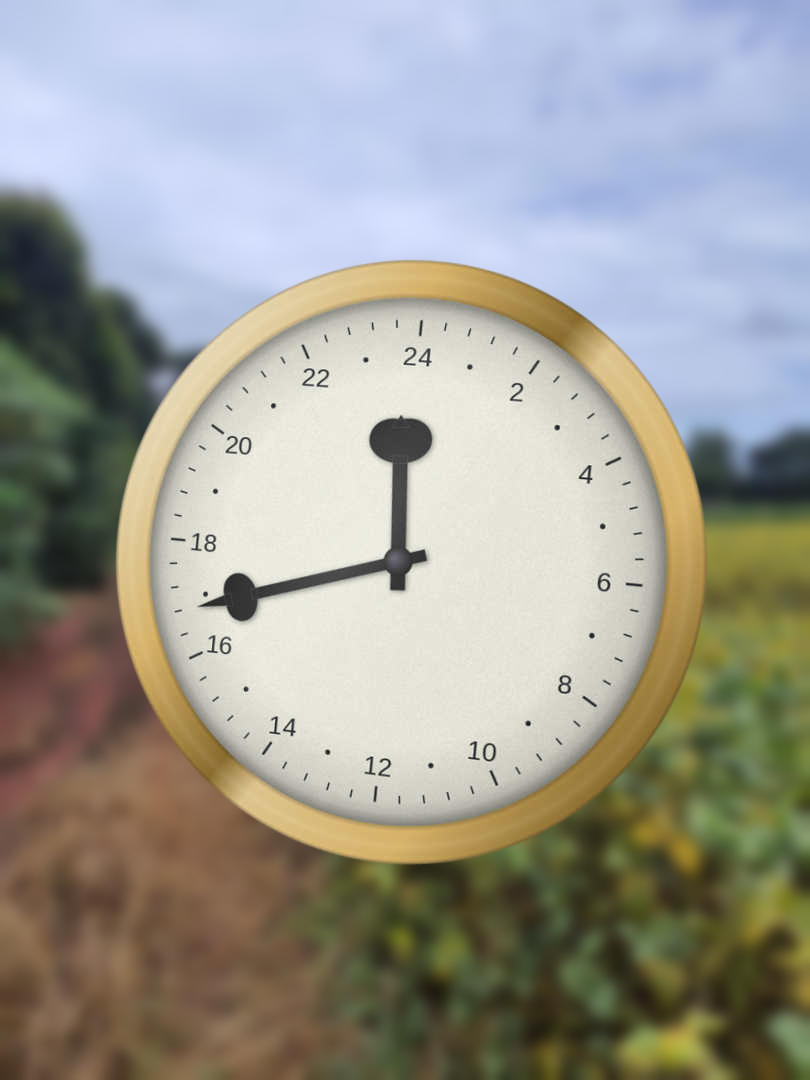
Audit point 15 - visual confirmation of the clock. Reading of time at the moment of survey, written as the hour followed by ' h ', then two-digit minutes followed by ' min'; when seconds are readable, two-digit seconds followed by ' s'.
23 h 42 min
